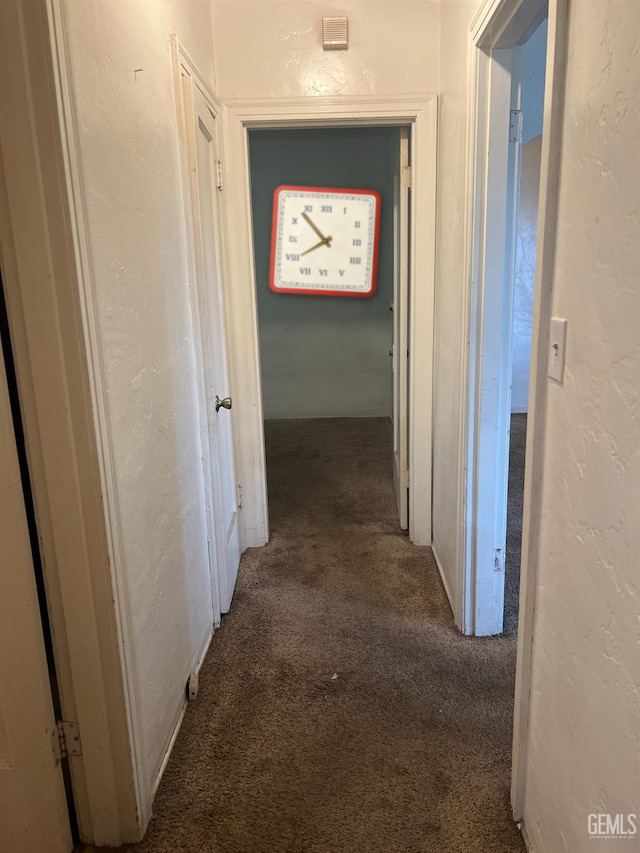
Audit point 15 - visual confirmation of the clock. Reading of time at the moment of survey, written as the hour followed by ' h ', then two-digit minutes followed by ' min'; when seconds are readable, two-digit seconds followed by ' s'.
7 h 53 min
